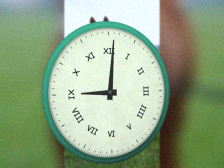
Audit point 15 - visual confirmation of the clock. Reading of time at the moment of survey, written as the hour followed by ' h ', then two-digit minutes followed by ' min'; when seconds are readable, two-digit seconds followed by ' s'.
9 h 01 min
